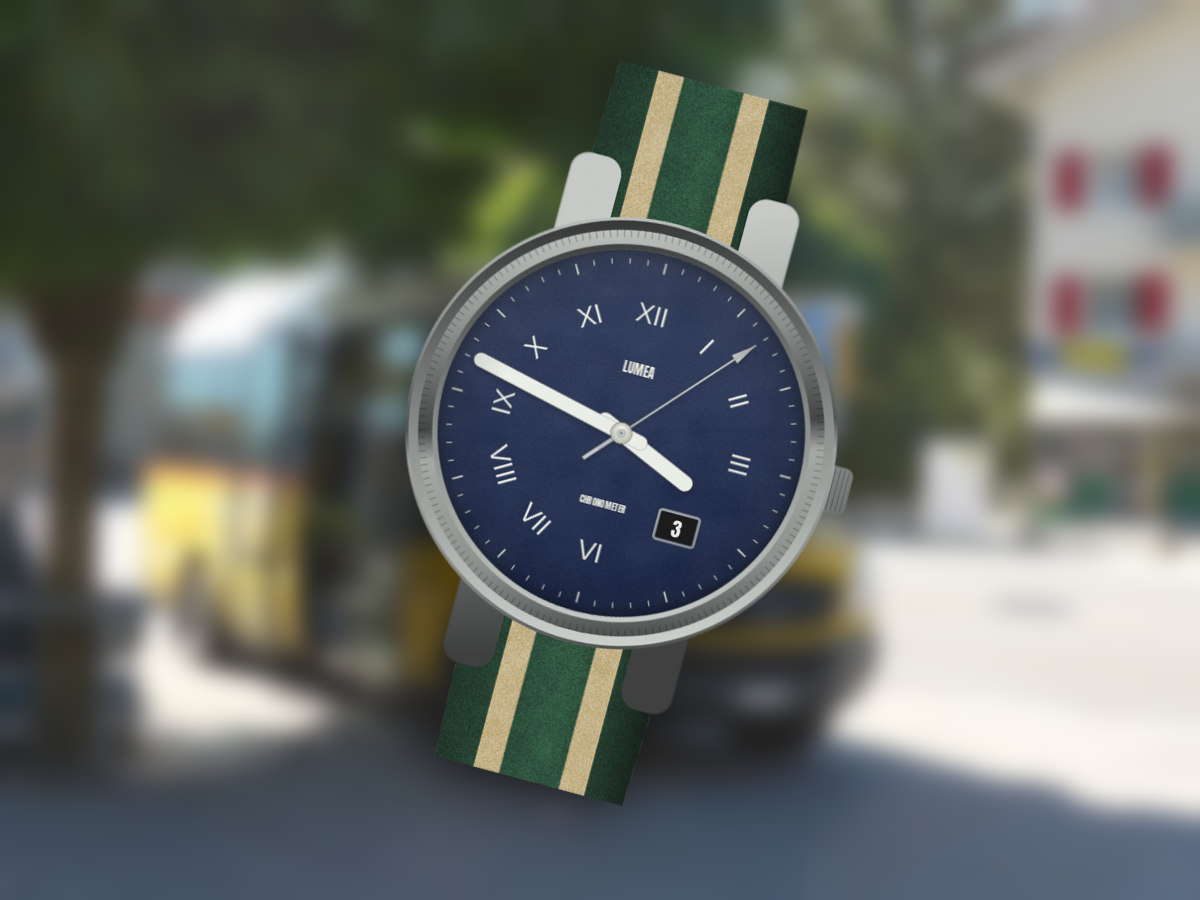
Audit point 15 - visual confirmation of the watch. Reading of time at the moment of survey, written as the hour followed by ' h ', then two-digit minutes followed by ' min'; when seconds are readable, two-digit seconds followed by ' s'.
3 h 47 min 07 s
